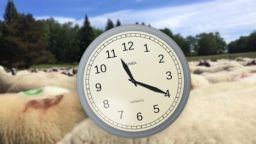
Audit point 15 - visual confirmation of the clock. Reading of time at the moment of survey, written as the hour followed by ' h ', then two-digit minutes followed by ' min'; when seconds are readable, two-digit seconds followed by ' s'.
11 h 20 min
